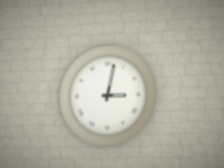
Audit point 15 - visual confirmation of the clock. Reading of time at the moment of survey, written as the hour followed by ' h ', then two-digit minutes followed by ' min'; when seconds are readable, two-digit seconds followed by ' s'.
3 h 02 min
